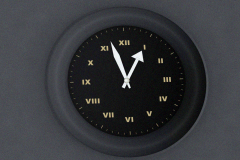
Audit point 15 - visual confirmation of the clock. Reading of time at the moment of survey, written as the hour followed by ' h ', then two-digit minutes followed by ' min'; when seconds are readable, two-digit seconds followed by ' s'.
12 h 57 min
